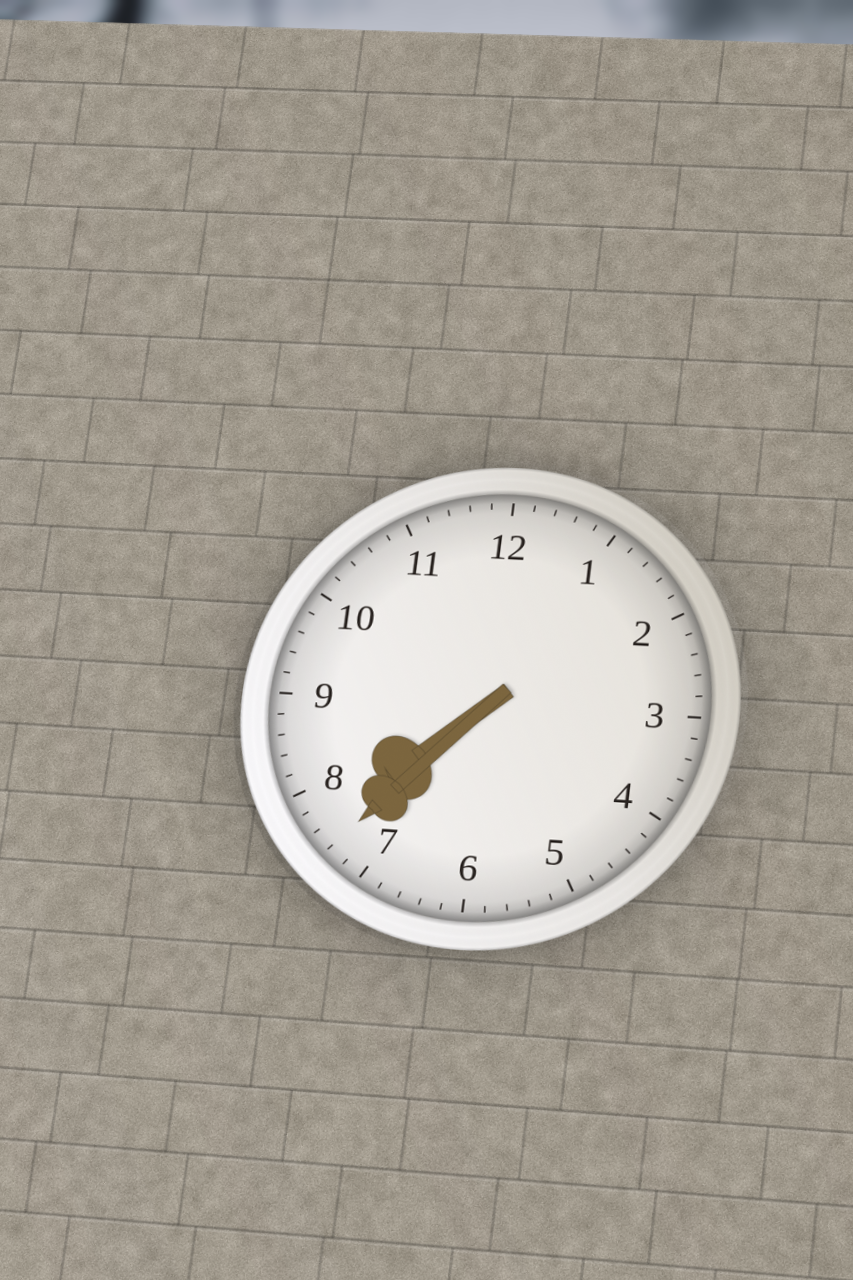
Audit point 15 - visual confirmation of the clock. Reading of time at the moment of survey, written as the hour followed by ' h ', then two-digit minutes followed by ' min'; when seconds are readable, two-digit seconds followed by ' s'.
7 h 37 min
